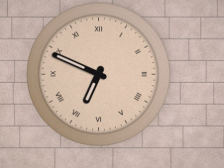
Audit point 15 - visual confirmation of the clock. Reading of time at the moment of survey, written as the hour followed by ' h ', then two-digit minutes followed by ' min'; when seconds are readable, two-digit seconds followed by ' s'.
6 h 49 min
